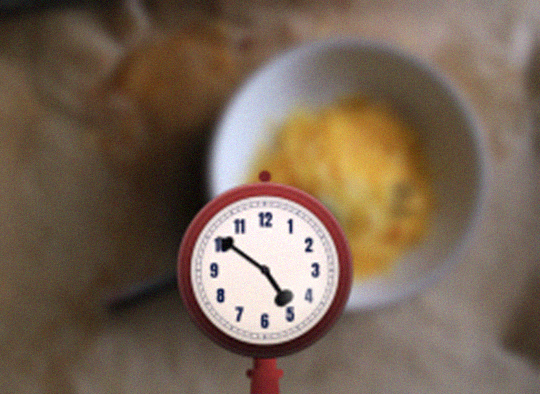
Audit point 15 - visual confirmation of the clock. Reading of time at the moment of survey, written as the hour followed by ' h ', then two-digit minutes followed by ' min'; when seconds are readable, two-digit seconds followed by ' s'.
4 h 51 min
